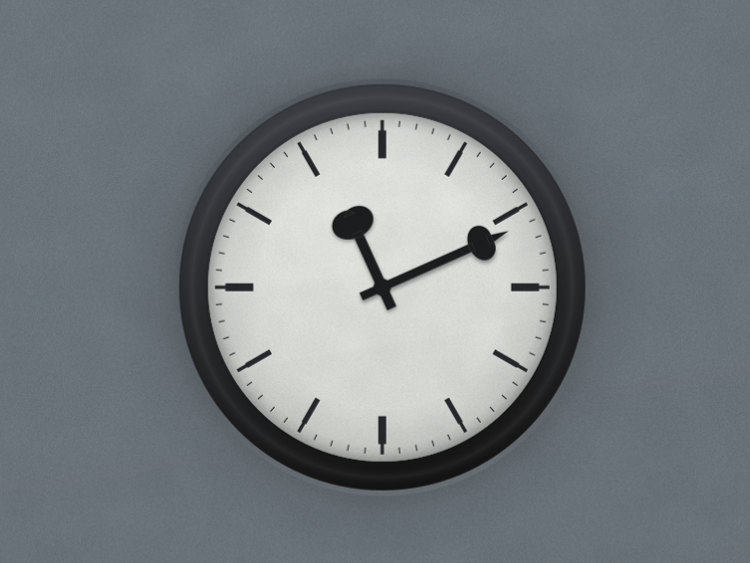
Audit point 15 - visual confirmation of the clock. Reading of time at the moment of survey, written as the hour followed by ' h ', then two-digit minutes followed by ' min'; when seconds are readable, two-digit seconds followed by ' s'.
11 h 11 min
